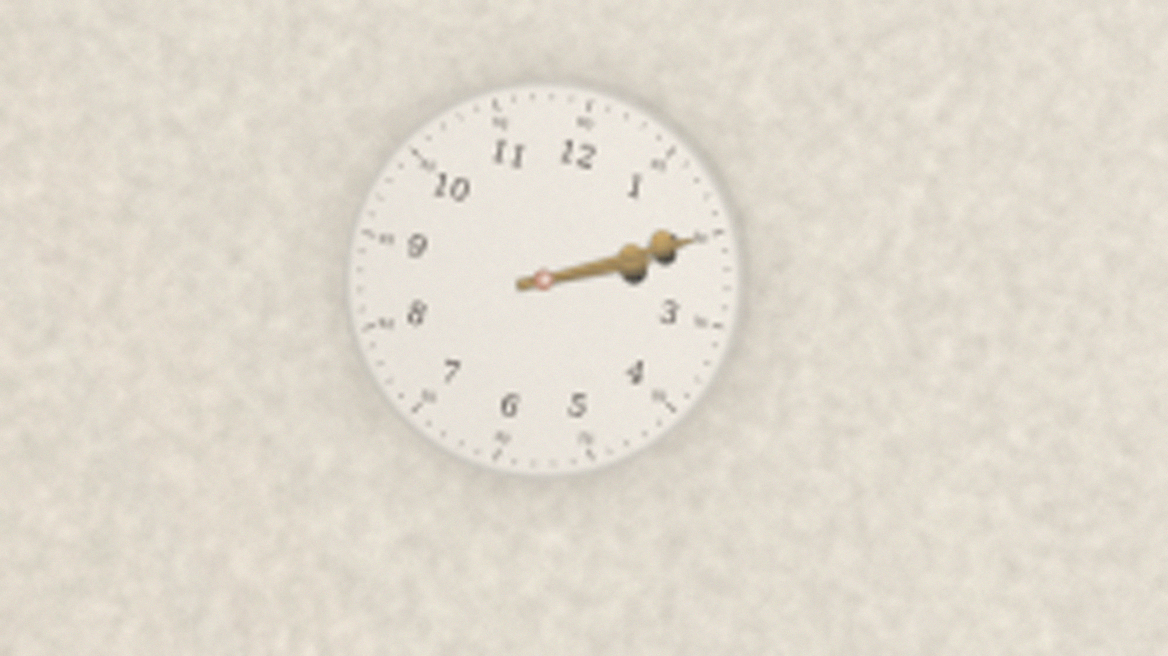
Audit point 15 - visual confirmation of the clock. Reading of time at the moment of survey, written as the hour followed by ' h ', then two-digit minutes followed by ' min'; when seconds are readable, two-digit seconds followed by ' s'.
2 h 10 min
